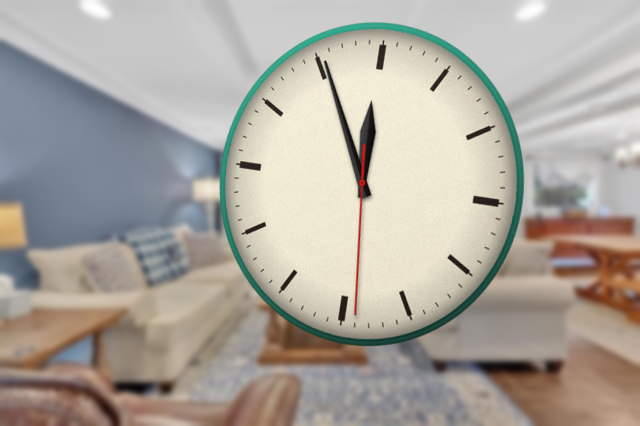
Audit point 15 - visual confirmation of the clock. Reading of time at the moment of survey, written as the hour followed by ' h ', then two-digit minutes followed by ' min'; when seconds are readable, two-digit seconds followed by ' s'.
11 h 55 min 29 s
